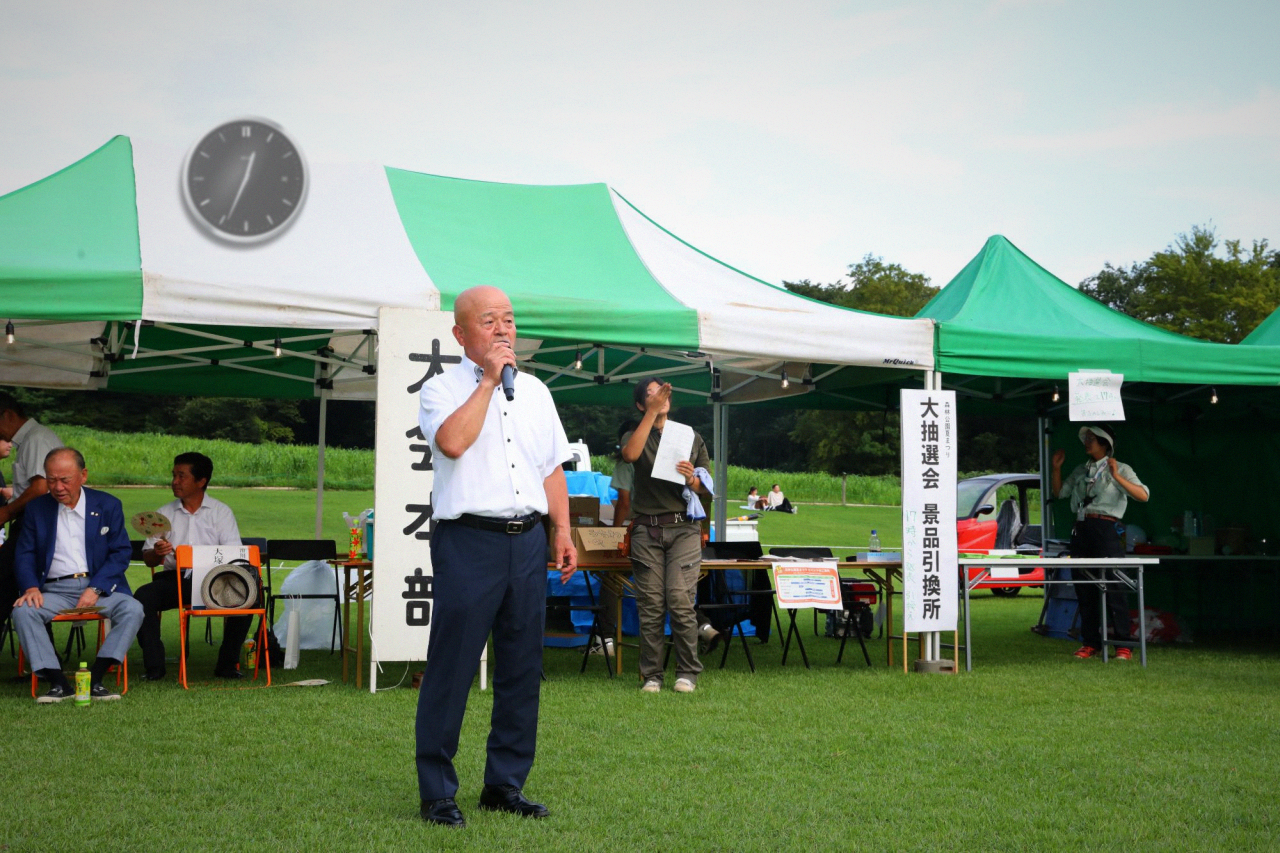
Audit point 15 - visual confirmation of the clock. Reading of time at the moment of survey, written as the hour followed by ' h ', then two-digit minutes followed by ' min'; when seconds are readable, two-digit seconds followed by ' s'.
12 h 34 min
